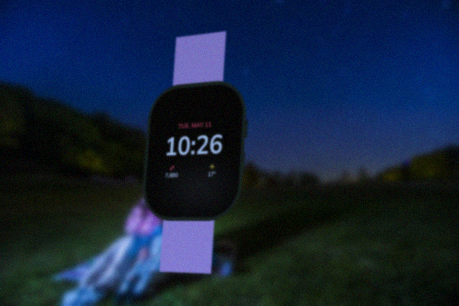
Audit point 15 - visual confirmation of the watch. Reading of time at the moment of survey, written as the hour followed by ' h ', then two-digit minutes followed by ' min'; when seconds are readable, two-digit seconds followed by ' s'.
10 h 26 min
